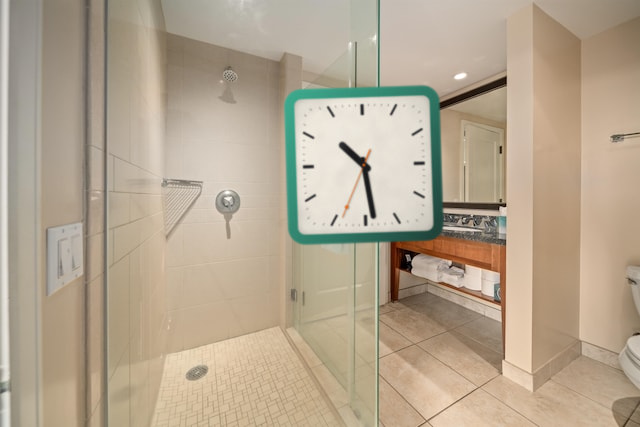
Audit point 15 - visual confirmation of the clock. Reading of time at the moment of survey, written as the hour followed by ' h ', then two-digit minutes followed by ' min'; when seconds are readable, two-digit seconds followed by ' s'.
10 h 28 min 34 s
